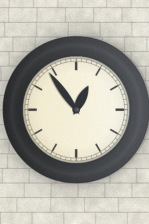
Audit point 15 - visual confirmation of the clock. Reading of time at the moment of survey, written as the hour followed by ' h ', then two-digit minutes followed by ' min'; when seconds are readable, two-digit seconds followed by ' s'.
12 h 54 min
